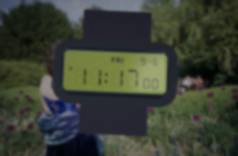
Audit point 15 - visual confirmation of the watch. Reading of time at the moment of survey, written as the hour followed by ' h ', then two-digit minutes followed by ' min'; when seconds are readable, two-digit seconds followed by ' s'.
11 h 17 min
